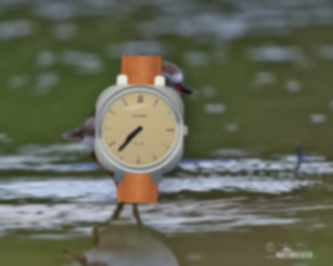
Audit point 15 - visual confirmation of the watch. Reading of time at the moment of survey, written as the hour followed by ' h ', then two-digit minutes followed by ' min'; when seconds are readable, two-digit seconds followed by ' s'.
7 h 37 min
